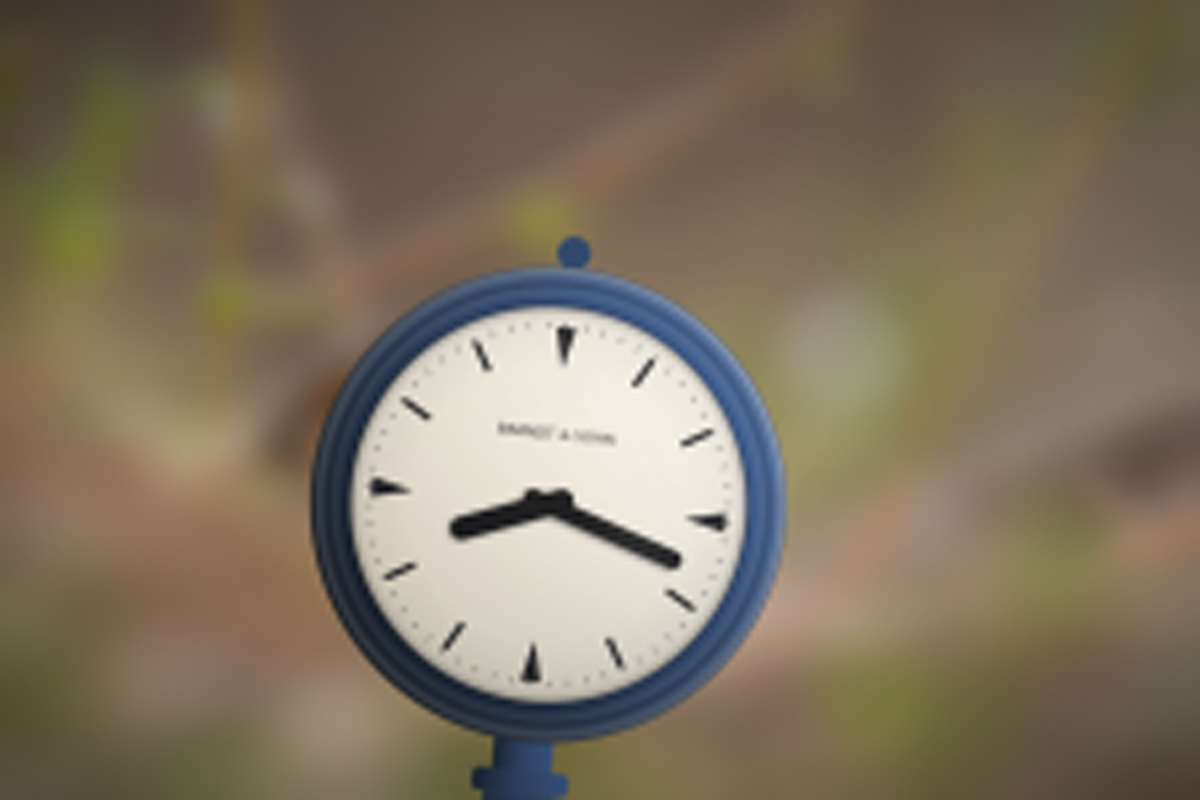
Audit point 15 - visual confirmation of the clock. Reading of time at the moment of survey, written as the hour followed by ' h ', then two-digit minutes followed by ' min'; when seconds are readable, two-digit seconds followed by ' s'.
8 h 18 min
